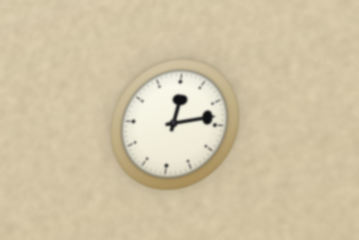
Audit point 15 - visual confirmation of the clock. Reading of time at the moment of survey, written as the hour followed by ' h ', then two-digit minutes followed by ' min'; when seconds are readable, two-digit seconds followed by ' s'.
12 h 13 min
